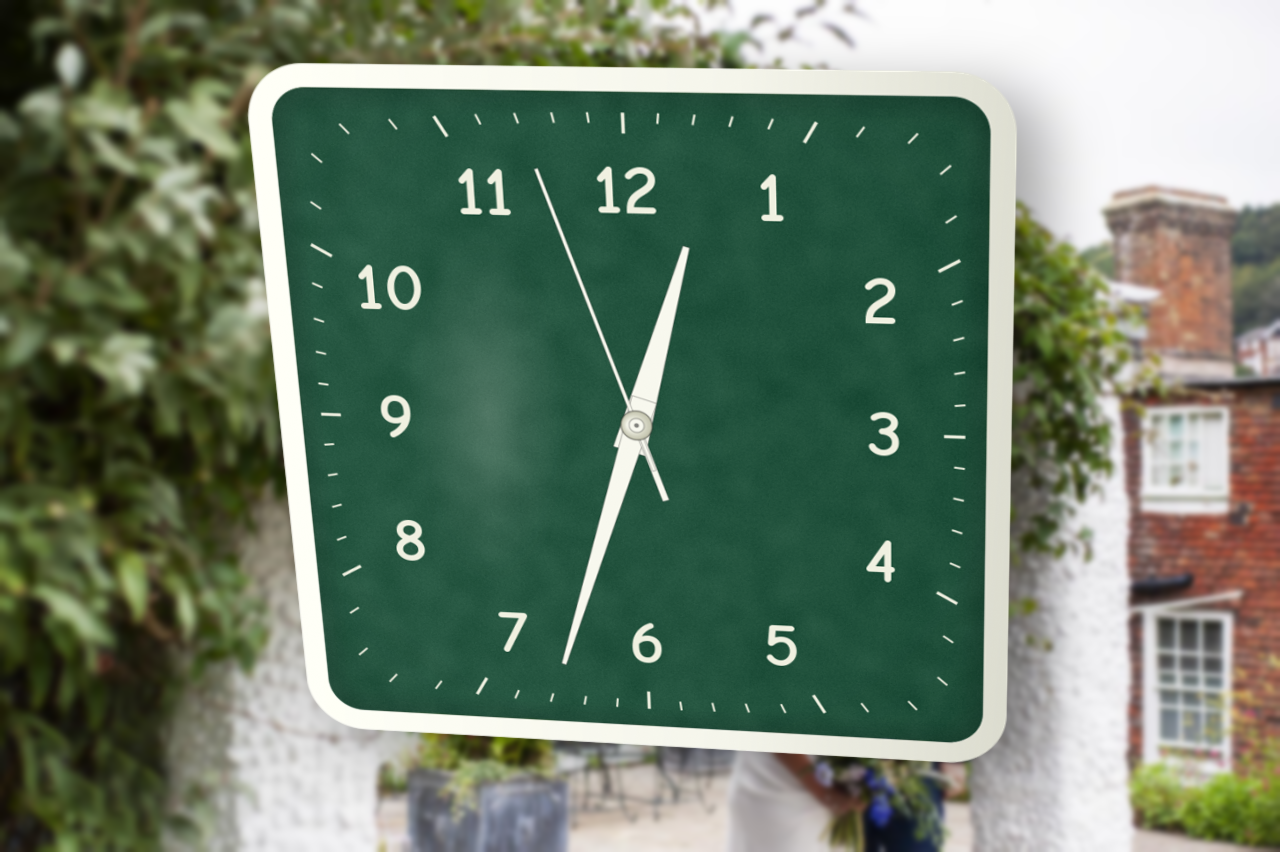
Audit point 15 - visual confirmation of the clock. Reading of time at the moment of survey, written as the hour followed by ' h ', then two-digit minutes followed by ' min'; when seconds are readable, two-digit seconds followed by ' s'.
12 h 32 min 57 s
